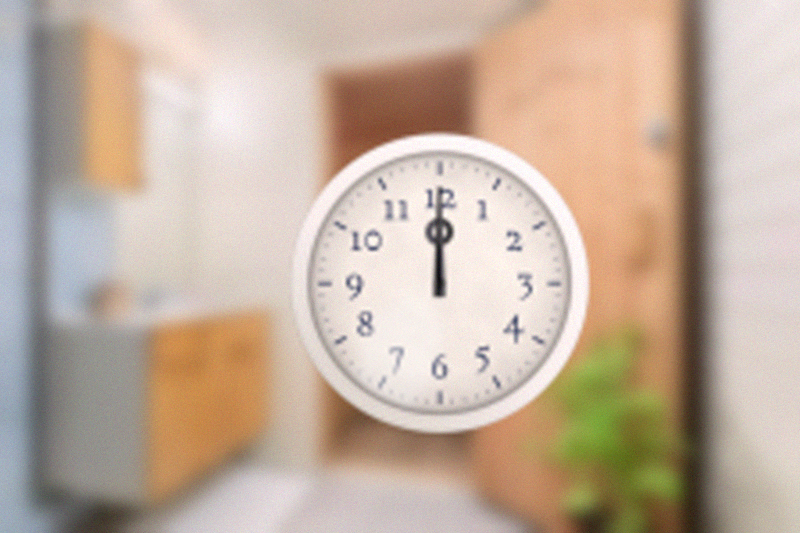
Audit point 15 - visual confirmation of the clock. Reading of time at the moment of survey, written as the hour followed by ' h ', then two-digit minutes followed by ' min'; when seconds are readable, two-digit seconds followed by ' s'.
12 h 00 min
